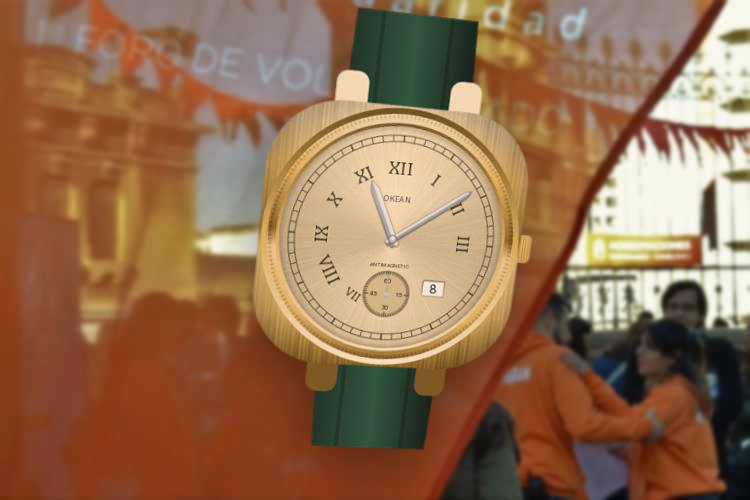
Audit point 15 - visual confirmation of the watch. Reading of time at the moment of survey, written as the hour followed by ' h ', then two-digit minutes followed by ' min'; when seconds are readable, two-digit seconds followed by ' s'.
11 h 09 min
